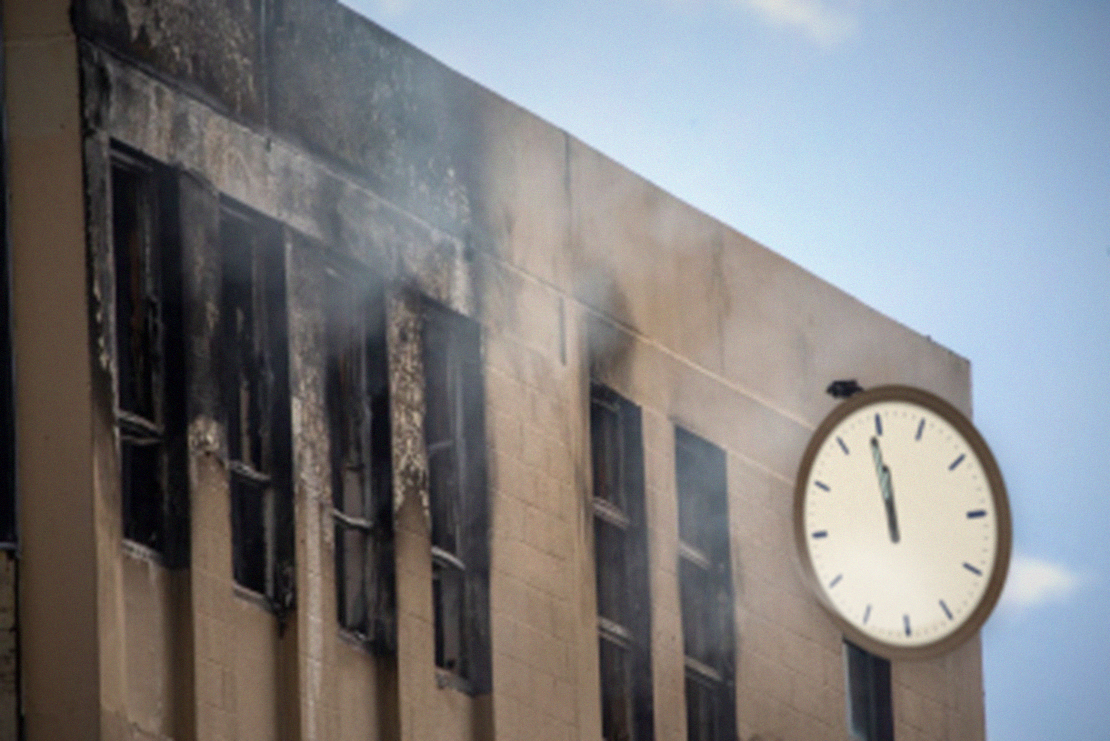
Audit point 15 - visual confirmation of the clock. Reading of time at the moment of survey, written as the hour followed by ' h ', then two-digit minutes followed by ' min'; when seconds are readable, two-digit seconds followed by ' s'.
11 h 59 min
